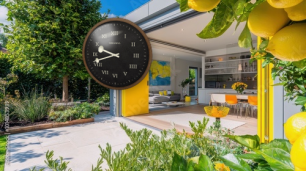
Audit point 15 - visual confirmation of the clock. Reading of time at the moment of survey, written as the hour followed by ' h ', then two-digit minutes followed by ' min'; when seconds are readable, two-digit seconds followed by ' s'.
9 h 42 min
